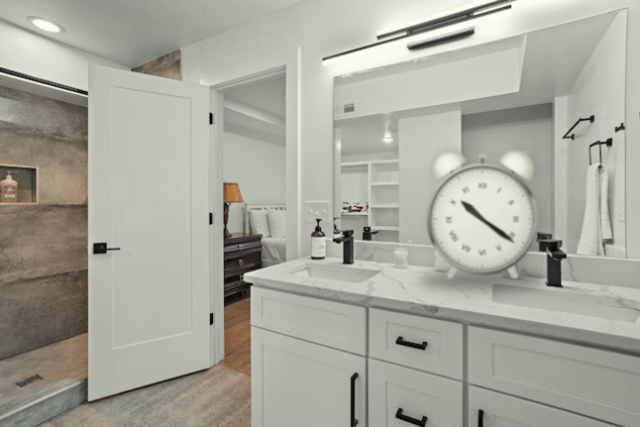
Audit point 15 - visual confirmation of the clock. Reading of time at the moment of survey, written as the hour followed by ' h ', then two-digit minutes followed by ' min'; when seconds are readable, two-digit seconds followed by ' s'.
10 h 21 min
